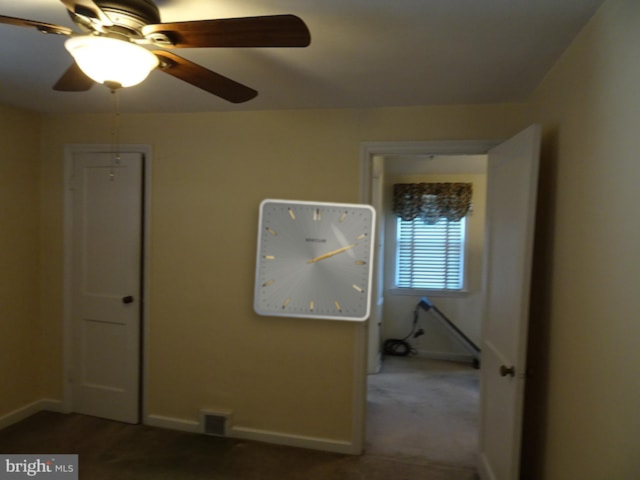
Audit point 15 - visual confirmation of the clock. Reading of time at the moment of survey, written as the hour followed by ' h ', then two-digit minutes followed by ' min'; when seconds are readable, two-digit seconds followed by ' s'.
2 h 11 min
